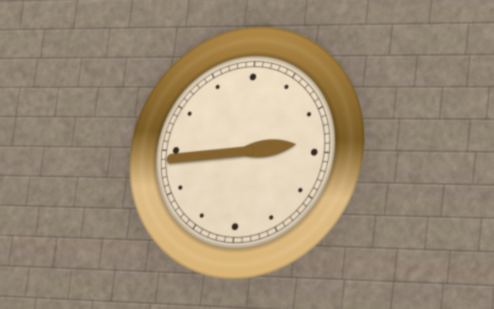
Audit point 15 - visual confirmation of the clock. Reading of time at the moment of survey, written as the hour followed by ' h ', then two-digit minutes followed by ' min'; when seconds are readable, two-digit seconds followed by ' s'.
2 h 44 min
